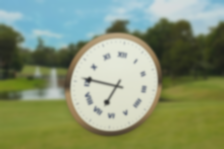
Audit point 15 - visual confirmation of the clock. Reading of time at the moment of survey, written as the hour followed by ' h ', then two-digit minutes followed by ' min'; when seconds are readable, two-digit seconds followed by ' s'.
6 h 46 min
